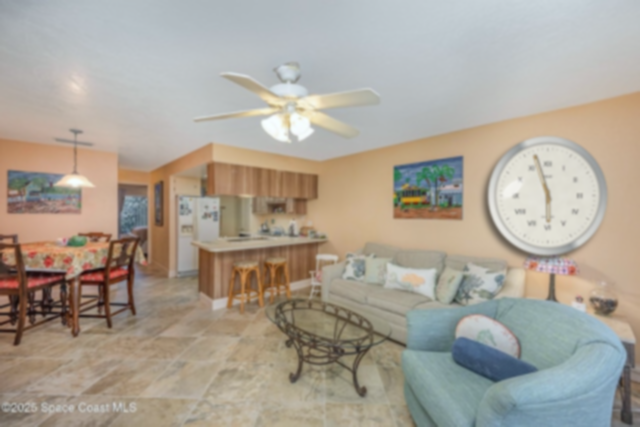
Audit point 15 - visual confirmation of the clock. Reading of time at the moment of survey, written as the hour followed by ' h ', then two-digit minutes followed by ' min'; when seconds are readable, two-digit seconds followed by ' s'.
5 h 57 min
